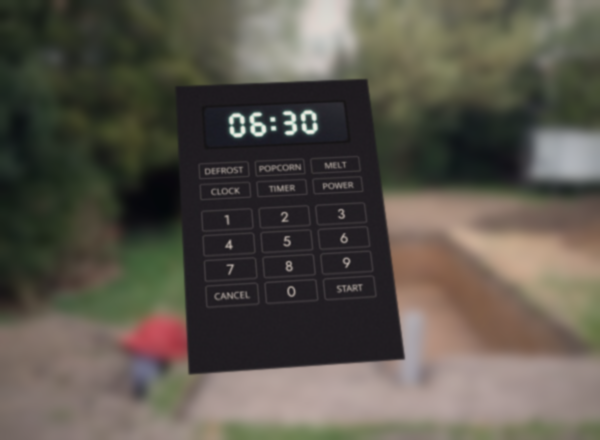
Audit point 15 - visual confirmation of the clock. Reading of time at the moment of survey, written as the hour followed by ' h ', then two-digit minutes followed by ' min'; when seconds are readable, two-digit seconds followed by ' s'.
6 h 30 min
